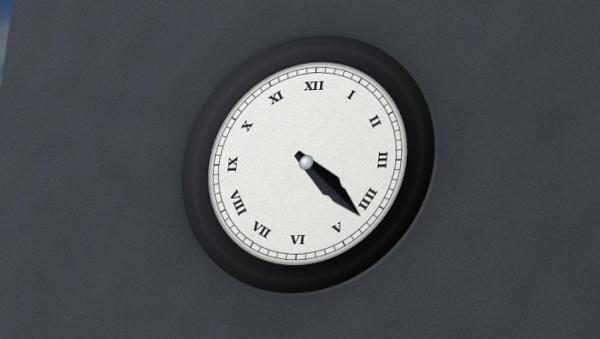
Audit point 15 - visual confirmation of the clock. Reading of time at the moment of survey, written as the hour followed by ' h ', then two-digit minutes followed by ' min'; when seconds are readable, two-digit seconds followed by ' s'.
4 h 22 min
